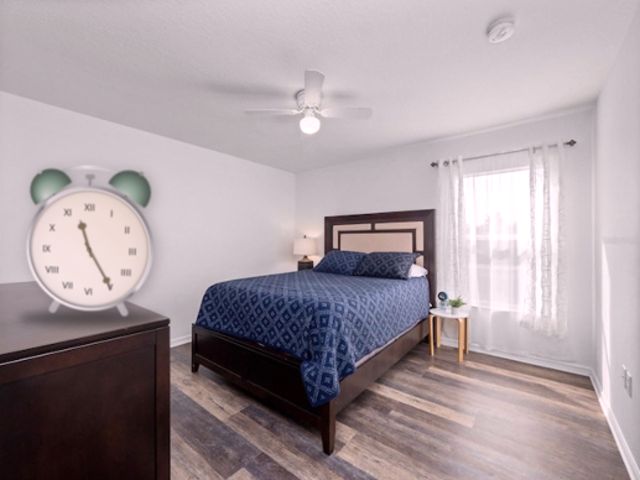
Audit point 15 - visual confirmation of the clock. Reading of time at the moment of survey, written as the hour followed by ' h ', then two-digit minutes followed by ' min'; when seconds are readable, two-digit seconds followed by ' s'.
11 h 25 min
